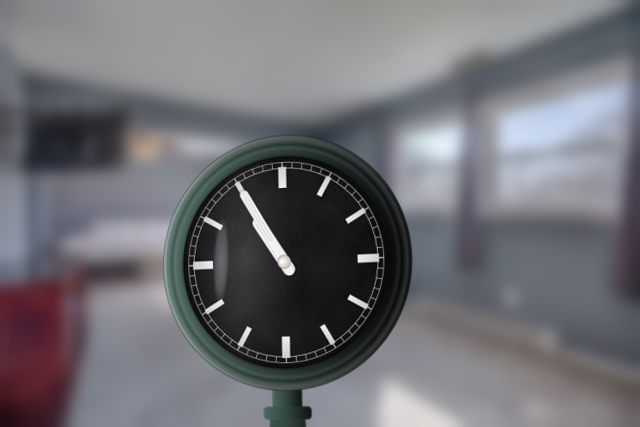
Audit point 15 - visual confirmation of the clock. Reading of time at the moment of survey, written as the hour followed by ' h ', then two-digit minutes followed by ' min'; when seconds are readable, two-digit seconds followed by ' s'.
10 h 55 min
